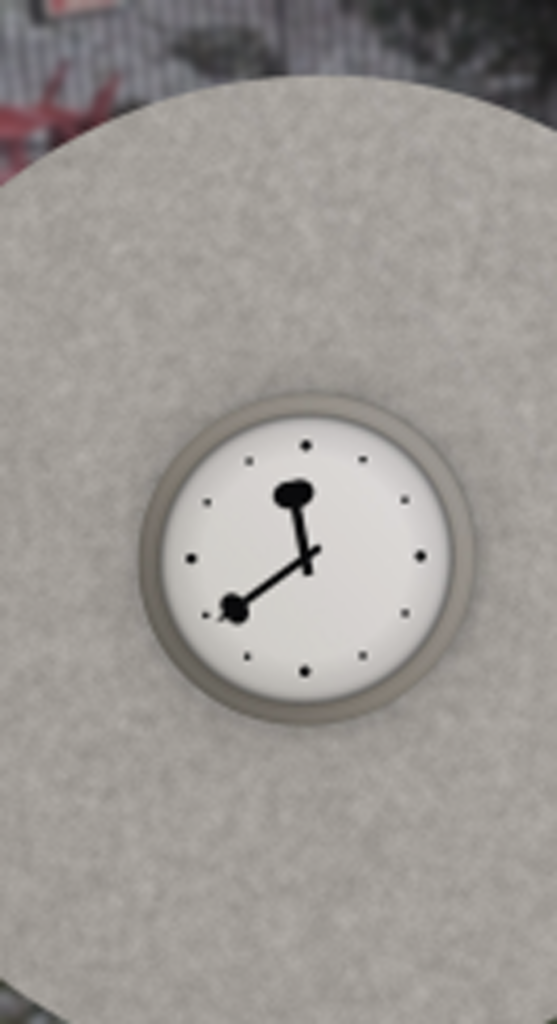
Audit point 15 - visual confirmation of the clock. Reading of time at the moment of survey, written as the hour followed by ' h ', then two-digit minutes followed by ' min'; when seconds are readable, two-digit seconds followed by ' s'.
11 h 39 min
